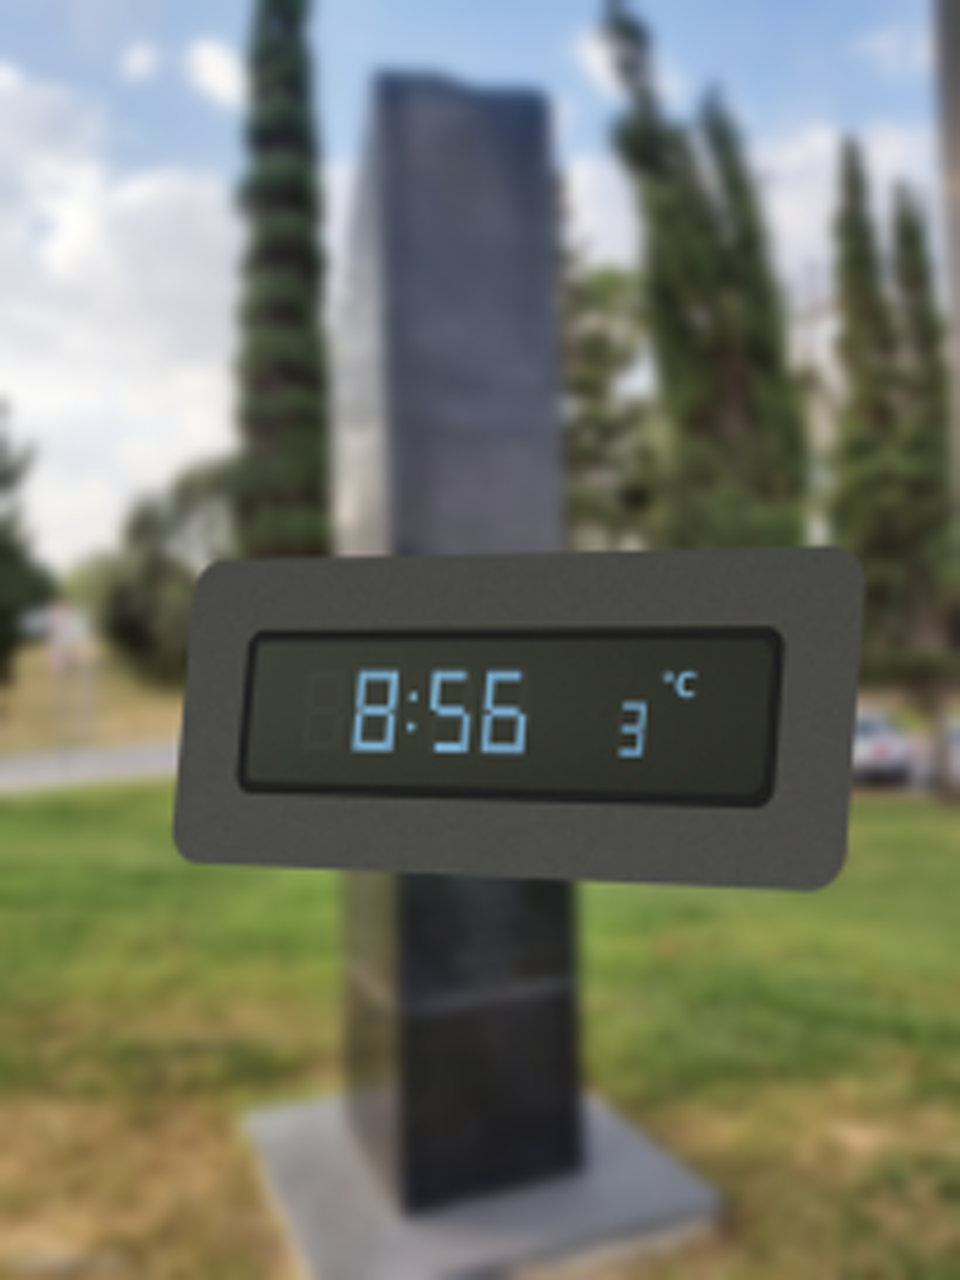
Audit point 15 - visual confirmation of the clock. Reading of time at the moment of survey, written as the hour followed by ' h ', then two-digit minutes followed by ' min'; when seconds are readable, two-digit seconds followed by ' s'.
8 h 56 min
